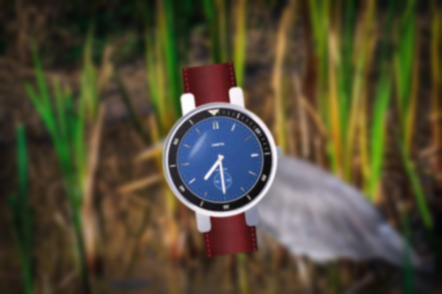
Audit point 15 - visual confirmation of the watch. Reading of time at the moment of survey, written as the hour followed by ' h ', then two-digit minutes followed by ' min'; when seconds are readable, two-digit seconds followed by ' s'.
7 h 30 min
